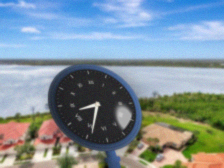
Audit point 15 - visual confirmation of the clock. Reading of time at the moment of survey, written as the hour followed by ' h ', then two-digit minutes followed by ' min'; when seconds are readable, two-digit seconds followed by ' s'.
8 h 34 min
